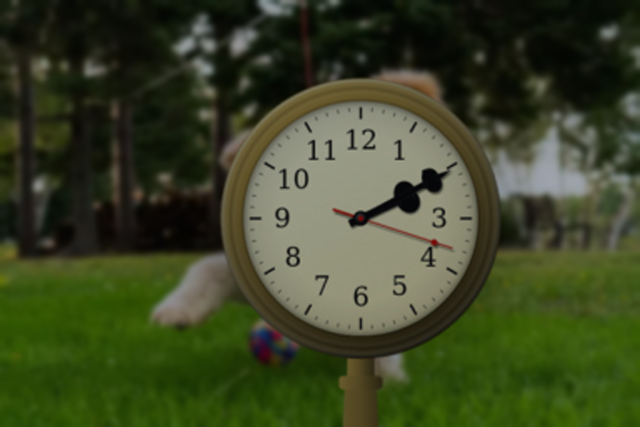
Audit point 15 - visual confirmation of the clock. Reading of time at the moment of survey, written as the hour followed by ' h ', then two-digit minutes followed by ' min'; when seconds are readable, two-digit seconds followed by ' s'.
2 h 10 min 18 s
